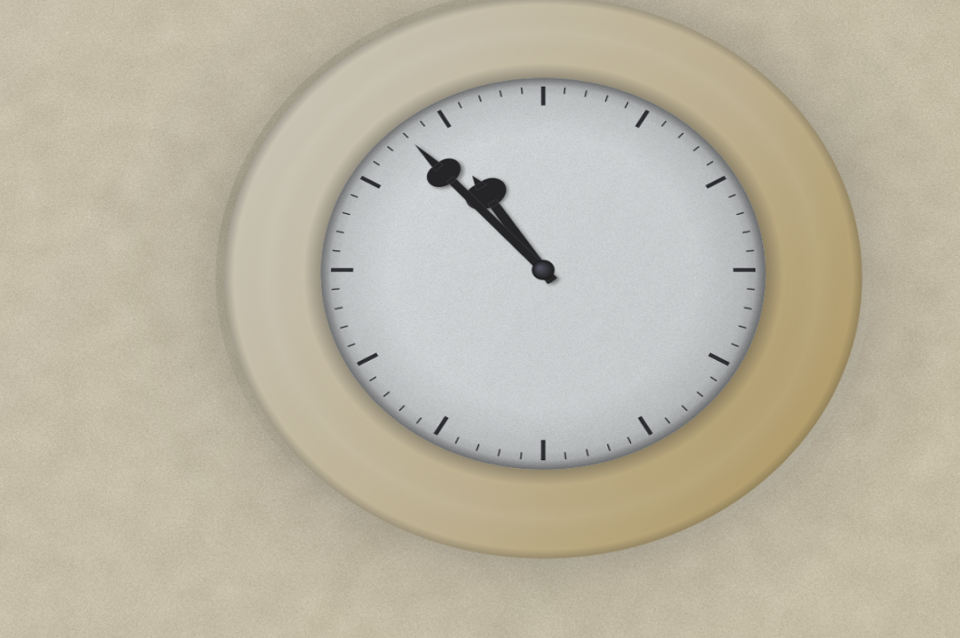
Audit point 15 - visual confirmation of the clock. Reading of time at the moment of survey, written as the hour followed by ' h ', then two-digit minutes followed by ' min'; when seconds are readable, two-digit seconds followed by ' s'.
10 h 53 min
